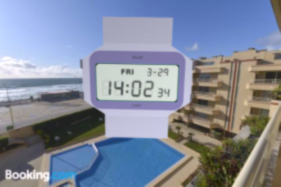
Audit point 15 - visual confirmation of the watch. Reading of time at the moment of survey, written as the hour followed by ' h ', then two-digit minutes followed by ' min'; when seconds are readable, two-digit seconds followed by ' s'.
14 h 02 min
